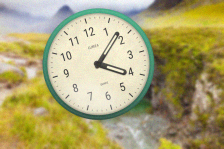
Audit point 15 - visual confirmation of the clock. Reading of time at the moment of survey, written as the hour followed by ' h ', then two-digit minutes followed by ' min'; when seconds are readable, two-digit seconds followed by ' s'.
4 h 08 min
